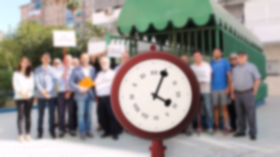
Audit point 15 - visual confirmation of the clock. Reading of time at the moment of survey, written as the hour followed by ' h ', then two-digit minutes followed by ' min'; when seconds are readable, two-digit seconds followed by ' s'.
4 h 04 min
